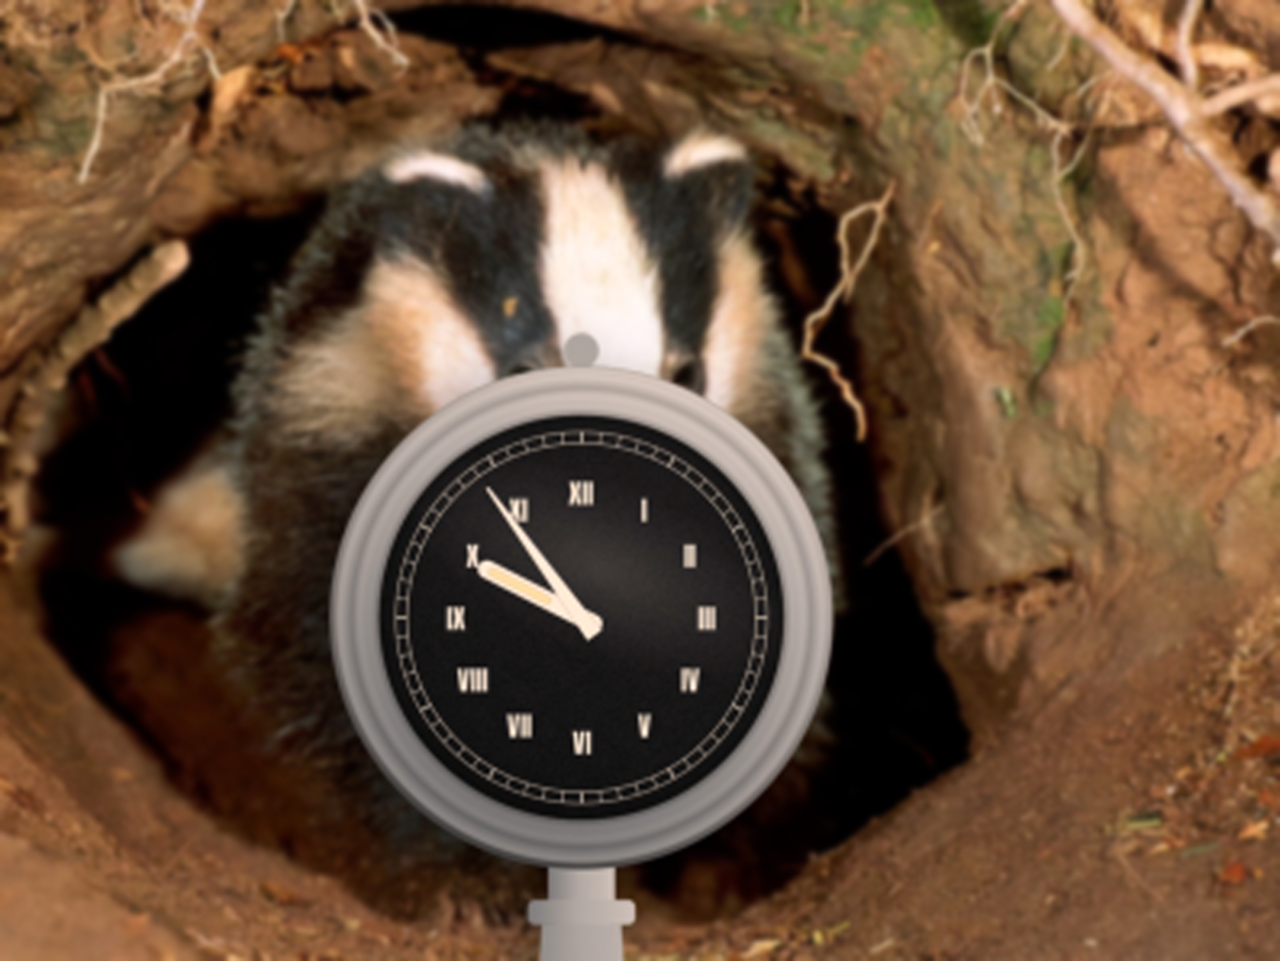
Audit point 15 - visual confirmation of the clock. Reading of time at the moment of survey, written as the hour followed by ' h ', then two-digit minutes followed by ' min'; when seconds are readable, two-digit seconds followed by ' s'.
9 h 54 min
